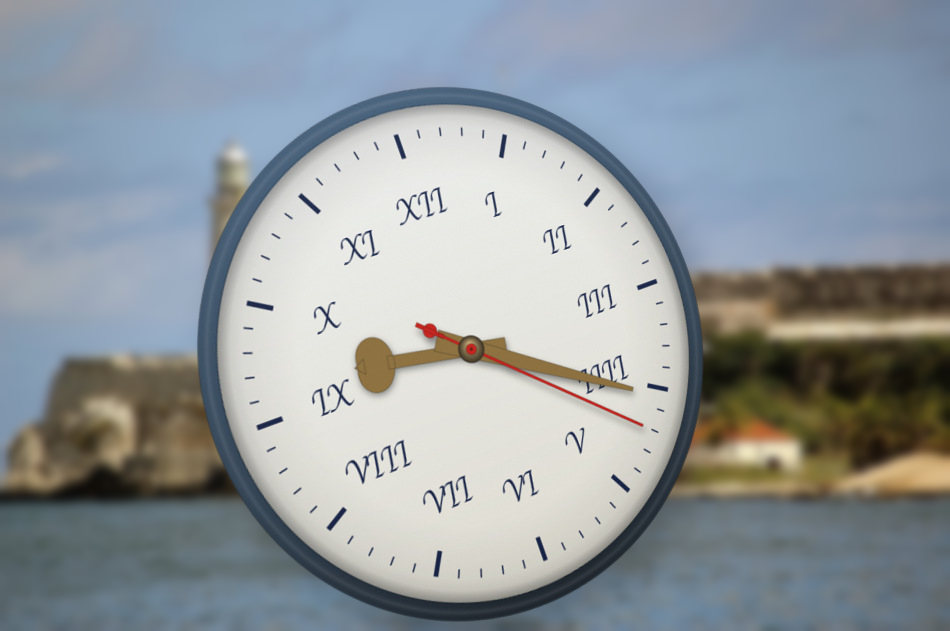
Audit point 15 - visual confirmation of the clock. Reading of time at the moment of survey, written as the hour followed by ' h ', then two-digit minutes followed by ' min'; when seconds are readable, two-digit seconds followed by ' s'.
9 h 20 min 22 s
